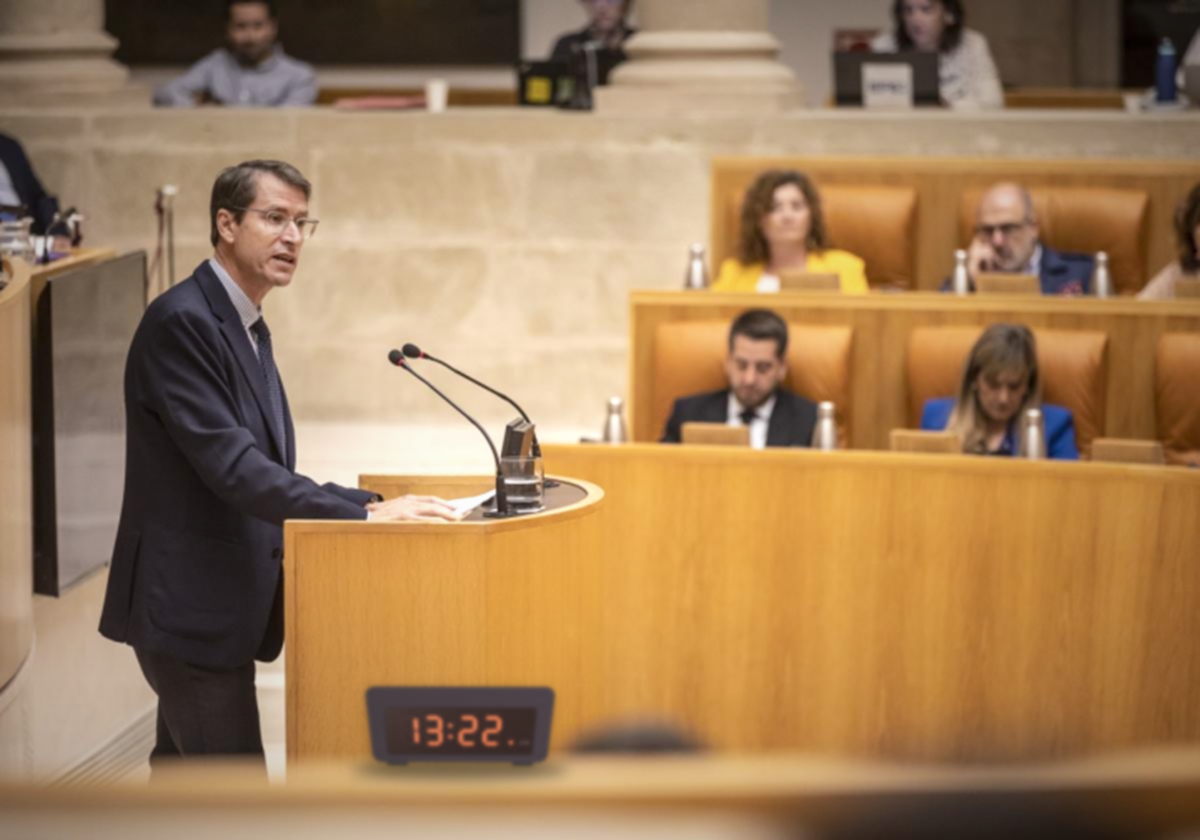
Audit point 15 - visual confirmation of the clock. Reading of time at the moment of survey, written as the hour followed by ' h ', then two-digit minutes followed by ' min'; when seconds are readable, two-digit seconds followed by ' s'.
13 h 22 min
